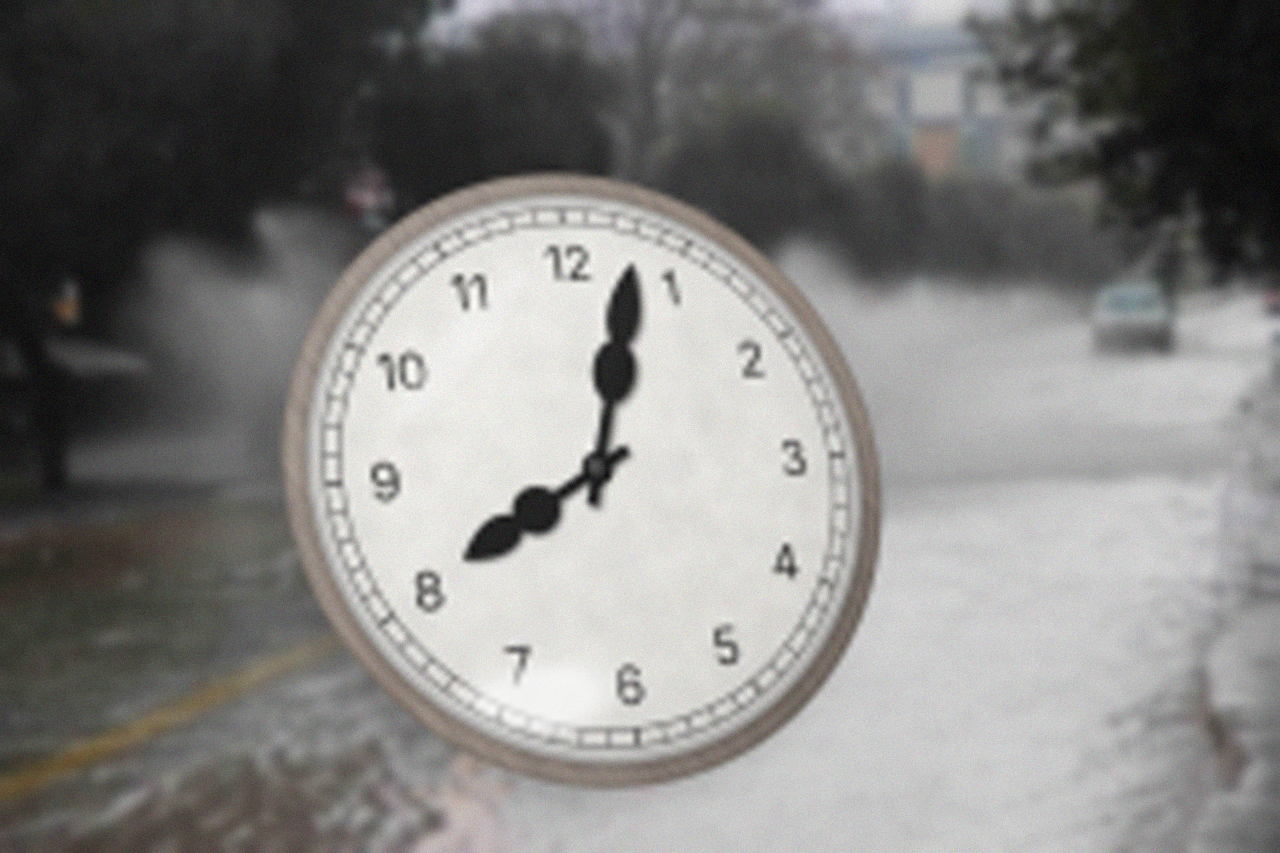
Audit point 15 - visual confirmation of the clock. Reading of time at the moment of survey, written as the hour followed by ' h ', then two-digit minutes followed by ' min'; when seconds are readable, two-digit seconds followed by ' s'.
8 h 03 min
